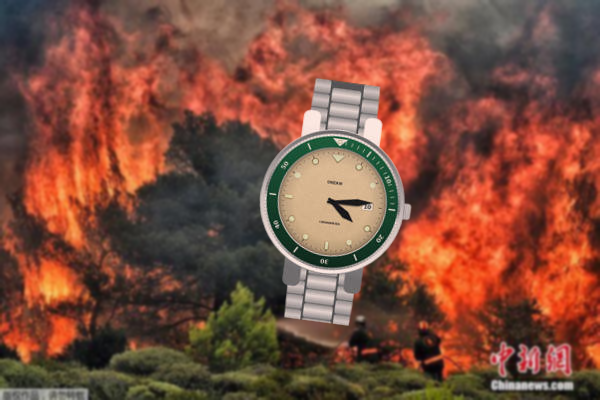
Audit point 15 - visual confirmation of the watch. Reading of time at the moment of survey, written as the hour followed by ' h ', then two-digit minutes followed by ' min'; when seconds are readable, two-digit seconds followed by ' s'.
4 h 14 min
